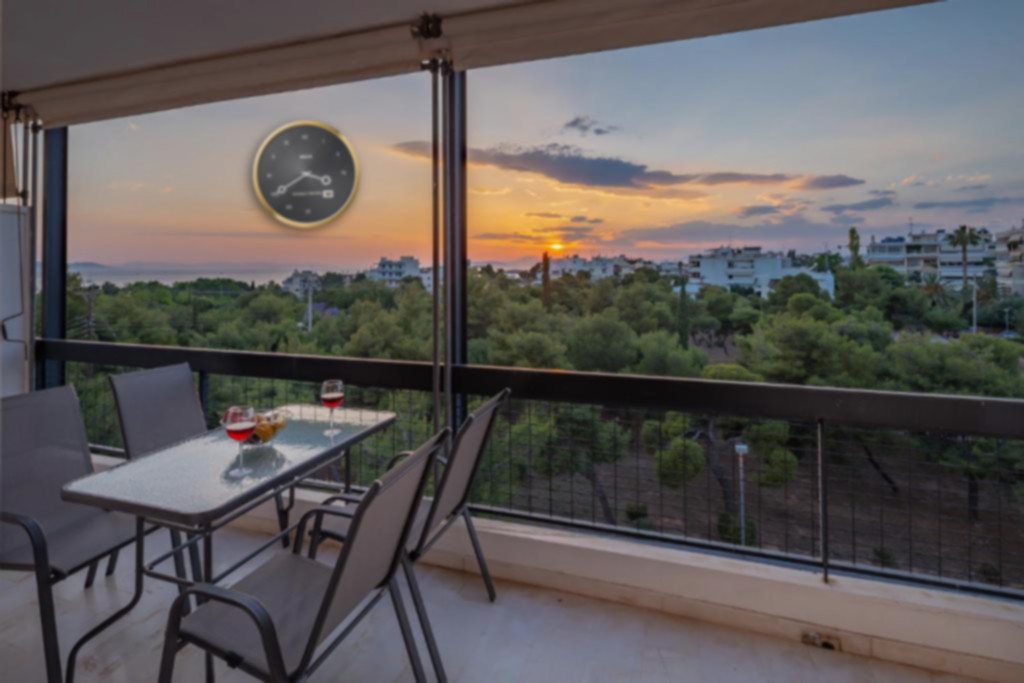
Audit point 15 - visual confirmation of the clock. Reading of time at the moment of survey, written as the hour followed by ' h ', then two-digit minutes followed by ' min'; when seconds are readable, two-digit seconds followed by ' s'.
3 h 40 min
